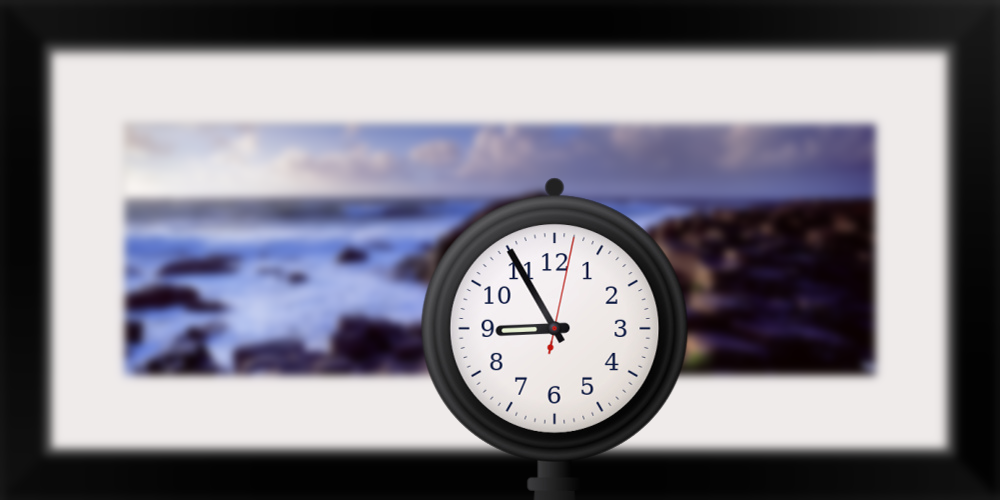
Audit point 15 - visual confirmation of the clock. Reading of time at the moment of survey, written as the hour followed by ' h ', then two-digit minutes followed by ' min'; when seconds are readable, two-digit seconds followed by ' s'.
8 h 55 min 02 s
